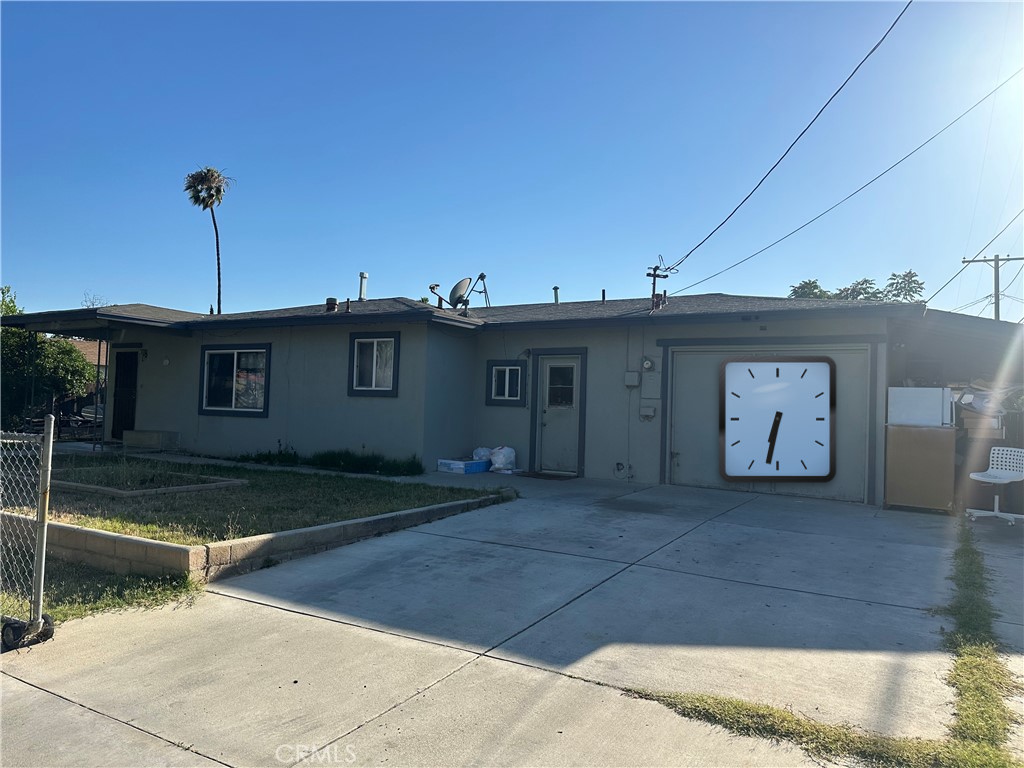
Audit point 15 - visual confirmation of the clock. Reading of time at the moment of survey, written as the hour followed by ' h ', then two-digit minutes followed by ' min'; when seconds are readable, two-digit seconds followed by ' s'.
6 h 32 min
